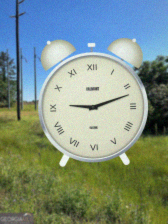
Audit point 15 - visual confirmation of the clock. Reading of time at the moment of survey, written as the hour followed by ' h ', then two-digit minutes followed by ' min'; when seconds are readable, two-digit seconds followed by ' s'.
9 h 12 min
